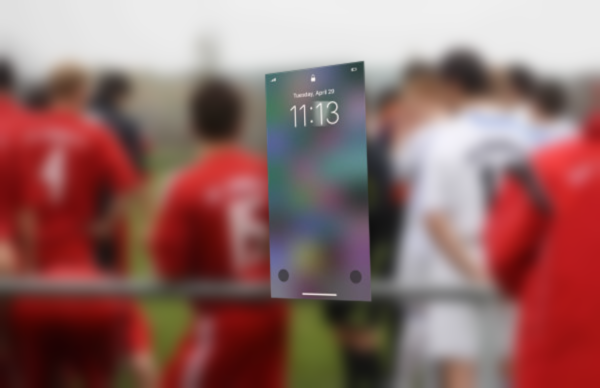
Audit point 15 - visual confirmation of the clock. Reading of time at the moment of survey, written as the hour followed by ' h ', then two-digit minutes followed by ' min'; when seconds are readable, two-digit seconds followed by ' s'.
11 h 13 min
